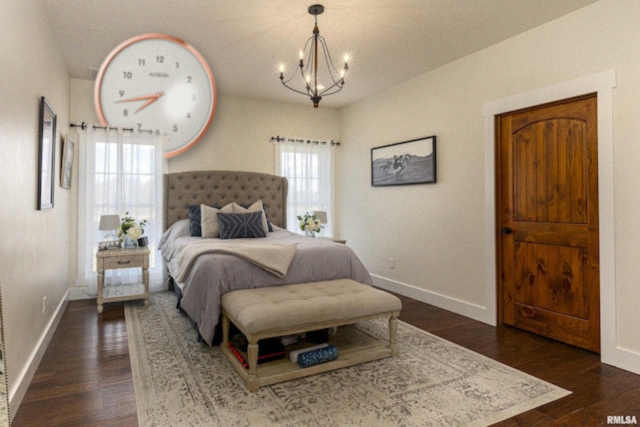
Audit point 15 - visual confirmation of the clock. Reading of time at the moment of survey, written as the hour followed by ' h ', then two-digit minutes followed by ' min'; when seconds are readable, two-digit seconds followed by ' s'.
7 h 43 min
